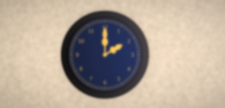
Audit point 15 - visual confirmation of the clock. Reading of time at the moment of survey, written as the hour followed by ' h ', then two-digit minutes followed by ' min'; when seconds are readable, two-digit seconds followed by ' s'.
2 h 00 min
